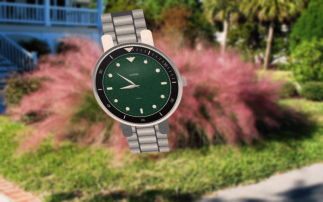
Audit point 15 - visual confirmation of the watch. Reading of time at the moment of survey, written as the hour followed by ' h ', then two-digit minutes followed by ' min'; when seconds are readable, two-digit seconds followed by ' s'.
8 h 52 min
